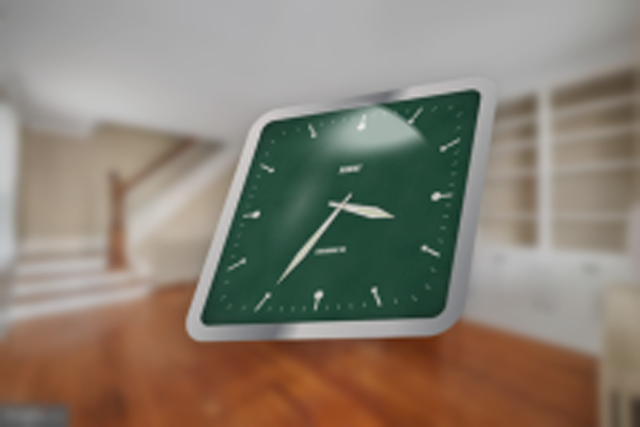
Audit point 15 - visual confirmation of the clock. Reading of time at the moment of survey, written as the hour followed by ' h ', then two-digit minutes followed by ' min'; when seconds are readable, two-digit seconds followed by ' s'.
3 h 35 min
